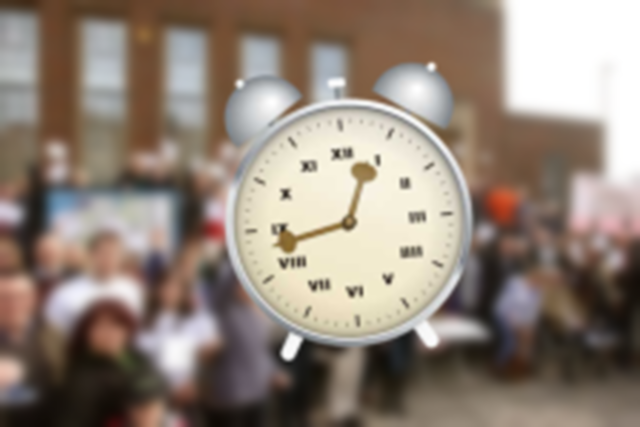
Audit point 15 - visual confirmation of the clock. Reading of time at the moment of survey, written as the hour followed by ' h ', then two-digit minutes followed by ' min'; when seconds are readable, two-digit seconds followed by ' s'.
12 h 43 min
